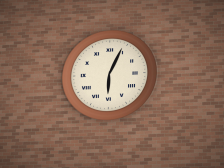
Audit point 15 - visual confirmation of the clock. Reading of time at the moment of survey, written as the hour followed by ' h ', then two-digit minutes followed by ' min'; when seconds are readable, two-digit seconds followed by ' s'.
6 h 04 min
